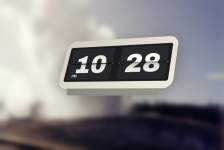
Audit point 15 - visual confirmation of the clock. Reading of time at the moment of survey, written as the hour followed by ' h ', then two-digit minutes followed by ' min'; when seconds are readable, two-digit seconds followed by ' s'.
10 h 28 min
